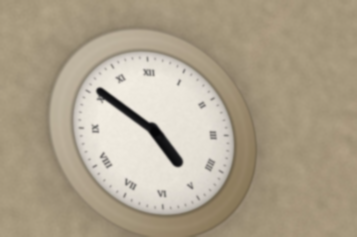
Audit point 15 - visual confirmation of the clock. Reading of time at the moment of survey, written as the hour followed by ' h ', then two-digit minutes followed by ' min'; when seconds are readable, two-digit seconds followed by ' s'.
4 h 51 min
